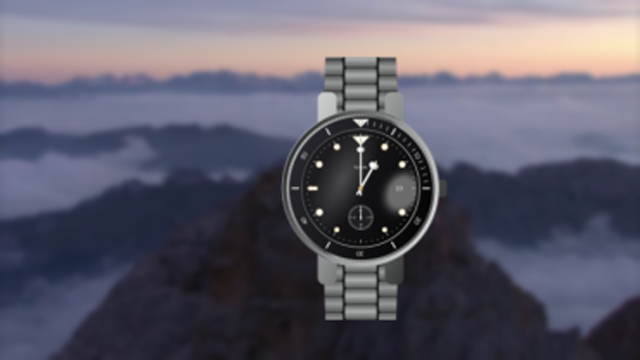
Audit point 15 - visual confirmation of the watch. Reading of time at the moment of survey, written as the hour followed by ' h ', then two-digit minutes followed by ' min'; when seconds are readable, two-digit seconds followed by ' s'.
1 h 00 min
